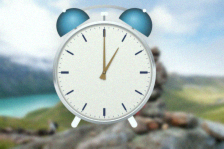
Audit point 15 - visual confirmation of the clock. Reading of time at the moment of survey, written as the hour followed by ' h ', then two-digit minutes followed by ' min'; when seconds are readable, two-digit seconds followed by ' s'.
1 h 00 min
